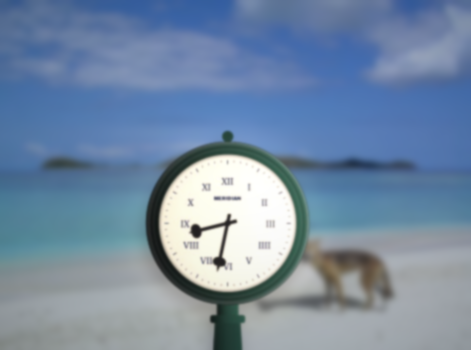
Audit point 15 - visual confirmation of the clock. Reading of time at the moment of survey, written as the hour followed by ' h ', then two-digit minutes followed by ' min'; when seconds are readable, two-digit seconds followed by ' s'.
8 h 32 min
